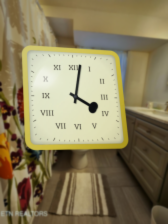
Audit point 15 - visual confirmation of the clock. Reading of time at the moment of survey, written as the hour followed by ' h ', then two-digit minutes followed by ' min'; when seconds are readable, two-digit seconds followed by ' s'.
4 h 02 min
